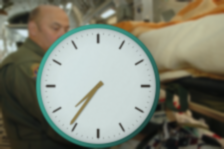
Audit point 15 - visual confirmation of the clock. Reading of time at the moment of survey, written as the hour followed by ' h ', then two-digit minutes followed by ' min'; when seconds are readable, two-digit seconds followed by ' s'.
7 h 36 min
